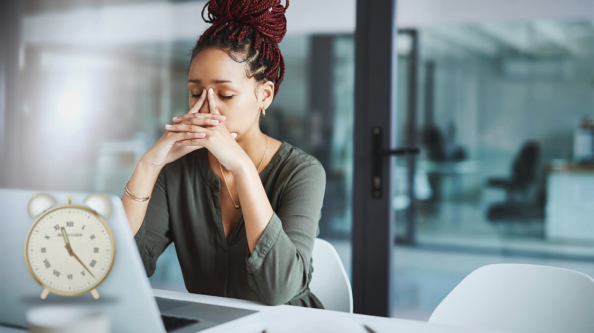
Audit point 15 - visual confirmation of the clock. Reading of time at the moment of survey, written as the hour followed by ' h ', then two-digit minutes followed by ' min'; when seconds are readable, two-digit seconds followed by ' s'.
11 h 23 min
